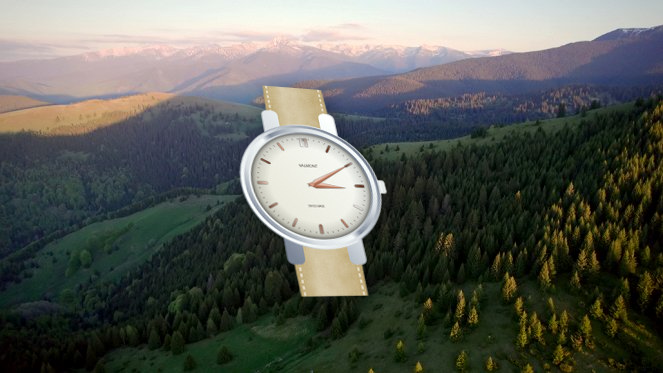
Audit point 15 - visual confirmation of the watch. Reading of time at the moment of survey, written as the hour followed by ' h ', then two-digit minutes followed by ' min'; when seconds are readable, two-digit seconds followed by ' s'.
3 h 10 min
